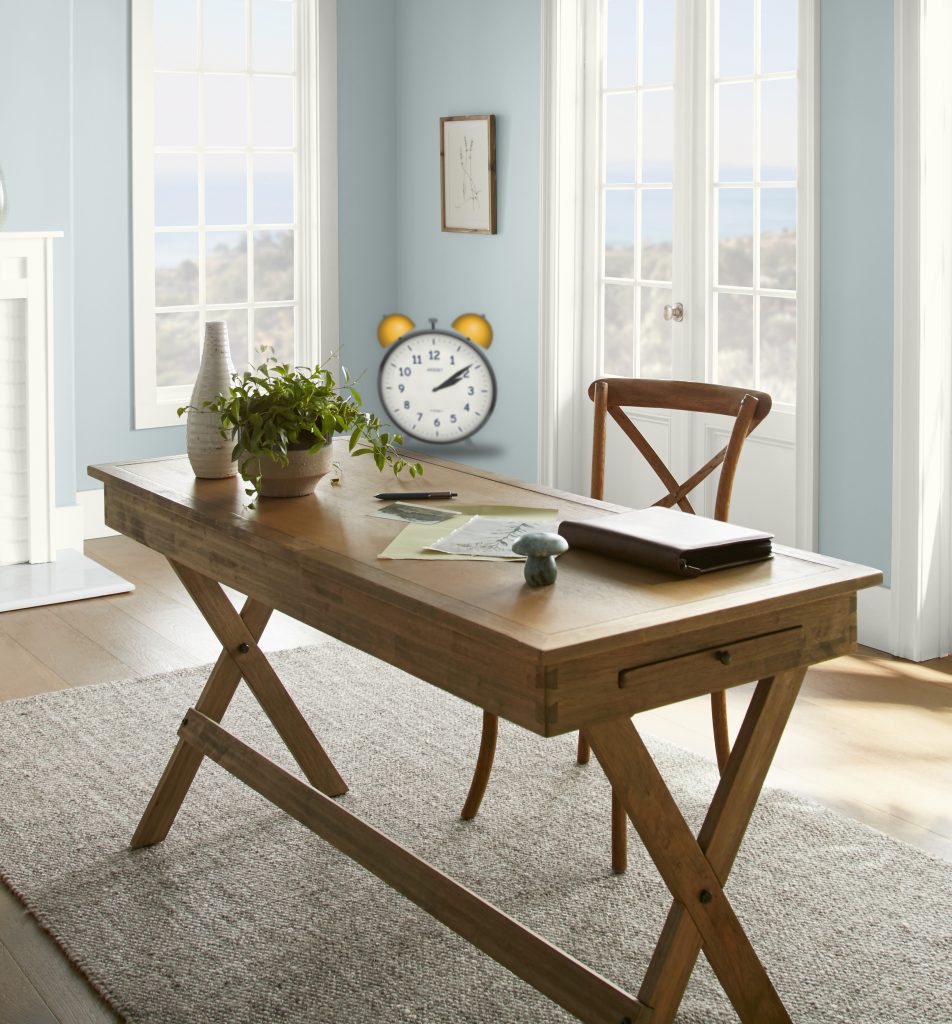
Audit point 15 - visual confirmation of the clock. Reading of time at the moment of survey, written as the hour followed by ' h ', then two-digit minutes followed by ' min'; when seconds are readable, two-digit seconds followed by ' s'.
2 h 09 min
